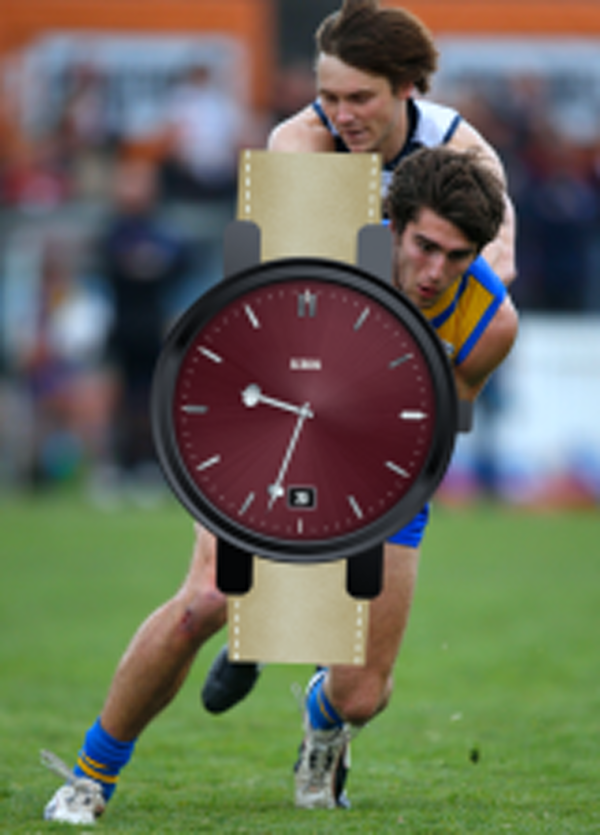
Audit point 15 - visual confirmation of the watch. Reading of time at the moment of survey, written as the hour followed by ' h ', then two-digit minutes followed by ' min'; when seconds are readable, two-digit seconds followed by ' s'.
9 h 33 min
